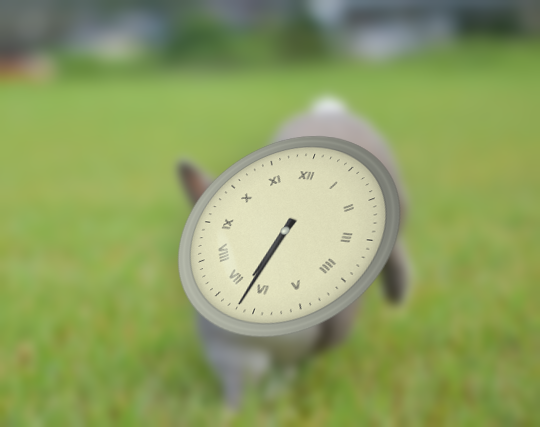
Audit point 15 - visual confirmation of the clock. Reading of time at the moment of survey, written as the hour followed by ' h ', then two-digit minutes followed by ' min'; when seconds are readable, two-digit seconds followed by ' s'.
6 h 32 min
